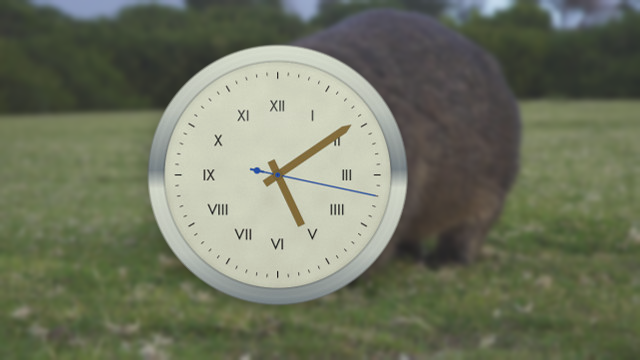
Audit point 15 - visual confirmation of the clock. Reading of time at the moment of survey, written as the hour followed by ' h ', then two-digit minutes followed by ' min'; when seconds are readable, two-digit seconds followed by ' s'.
5 h 09 min 17 s
